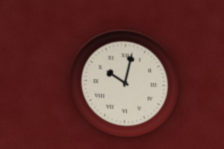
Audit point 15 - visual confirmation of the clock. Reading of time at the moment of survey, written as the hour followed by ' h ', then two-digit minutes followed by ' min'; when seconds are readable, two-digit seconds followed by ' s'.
10 h 02 min
